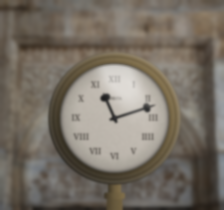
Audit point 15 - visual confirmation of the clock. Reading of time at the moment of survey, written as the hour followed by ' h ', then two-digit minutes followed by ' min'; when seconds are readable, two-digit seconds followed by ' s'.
11 h 12 min
